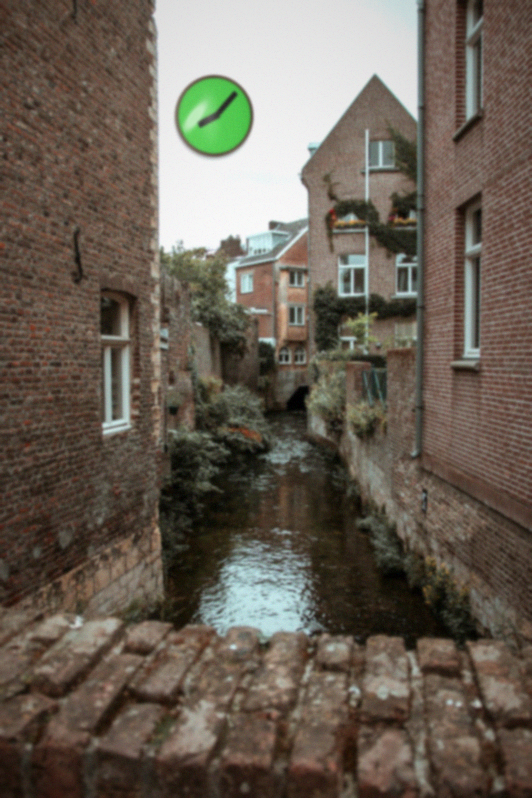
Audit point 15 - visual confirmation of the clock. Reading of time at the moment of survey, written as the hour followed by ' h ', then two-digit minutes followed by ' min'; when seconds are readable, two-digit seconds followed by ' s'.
8 h 07 min
